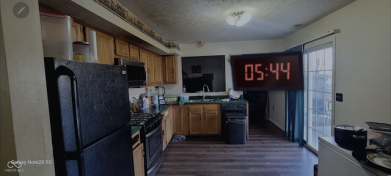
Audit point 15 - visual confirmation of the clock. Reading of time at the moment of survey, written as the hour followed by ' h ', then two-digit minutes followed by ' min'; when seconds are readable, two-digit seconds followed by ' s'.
5 h 44 min
